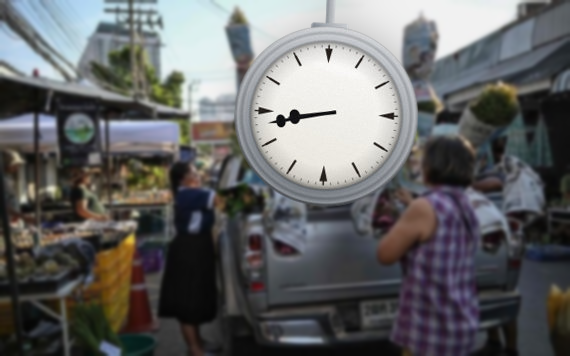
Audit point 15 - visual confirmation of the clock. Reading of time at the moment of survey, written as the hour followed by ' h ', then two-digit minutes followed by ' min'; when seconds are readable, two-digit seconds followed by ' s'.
8 h 43 min
